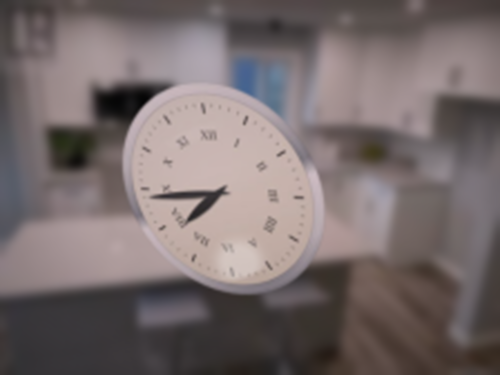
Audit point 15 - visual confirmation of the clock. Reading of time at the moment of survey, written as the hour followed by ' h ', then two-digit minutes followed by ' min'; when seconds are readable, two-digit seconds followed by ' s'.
7 h 44 min
